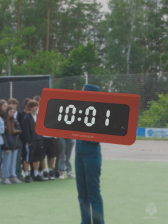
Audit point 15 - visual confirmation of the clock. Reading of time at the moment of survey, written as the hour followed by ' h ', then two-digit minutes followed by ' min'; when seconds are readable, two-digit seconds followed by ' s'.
10 h 01 min
